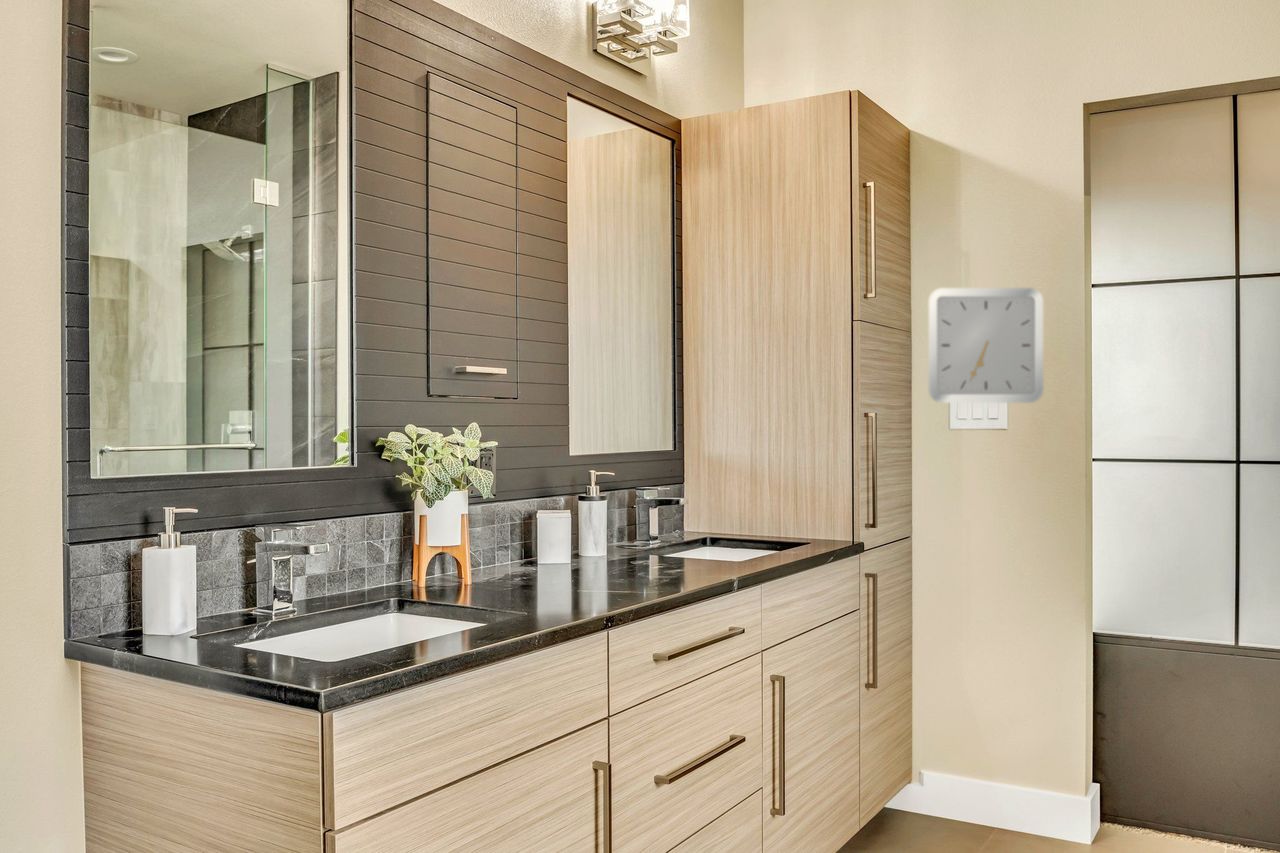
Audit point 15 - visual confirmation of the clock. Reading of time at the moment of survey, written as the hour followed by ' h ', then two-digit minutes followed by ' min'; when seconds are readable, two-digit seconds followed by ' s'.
6 h 34 min
